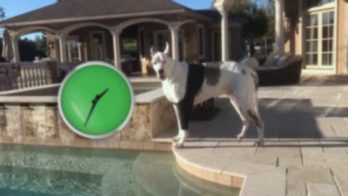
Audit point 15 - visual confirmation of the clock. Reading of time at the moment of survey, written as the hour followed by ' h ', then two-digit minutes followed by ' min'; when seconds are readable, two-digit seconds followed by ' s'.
1 h 34 min
